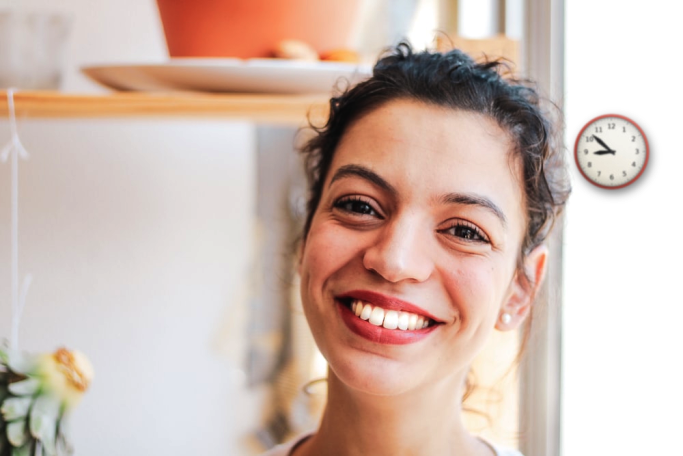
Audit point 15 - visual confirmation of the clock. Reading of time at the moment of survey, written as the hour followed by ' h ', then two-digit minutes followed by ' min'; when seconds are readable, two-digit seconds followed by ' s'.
8 h 52 min
